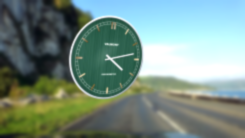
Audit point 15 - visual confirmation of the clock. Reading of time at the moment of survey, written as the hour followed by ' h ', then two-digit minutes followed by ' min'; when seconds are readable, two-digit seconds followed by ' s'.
4 h 13 min
